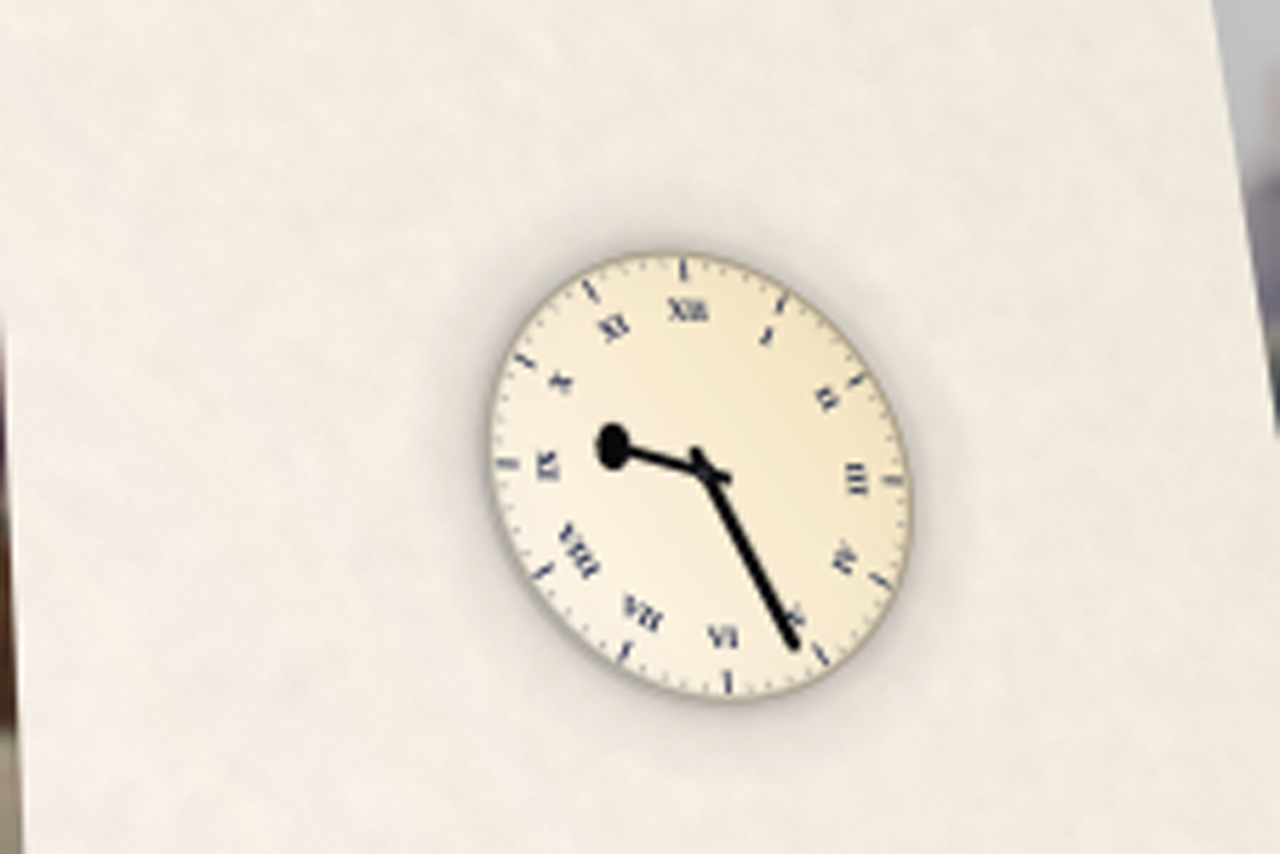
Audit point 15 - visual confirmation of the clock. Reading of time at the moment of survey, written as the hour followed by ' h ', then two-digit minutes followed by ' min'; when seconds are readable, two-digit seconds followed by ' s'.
9 h 26 min
